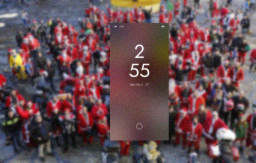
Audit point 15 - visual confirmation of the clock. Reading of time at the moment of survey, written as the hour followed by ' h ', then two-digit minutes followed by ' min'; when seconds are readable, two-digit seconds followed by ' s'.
2 h 55 min
